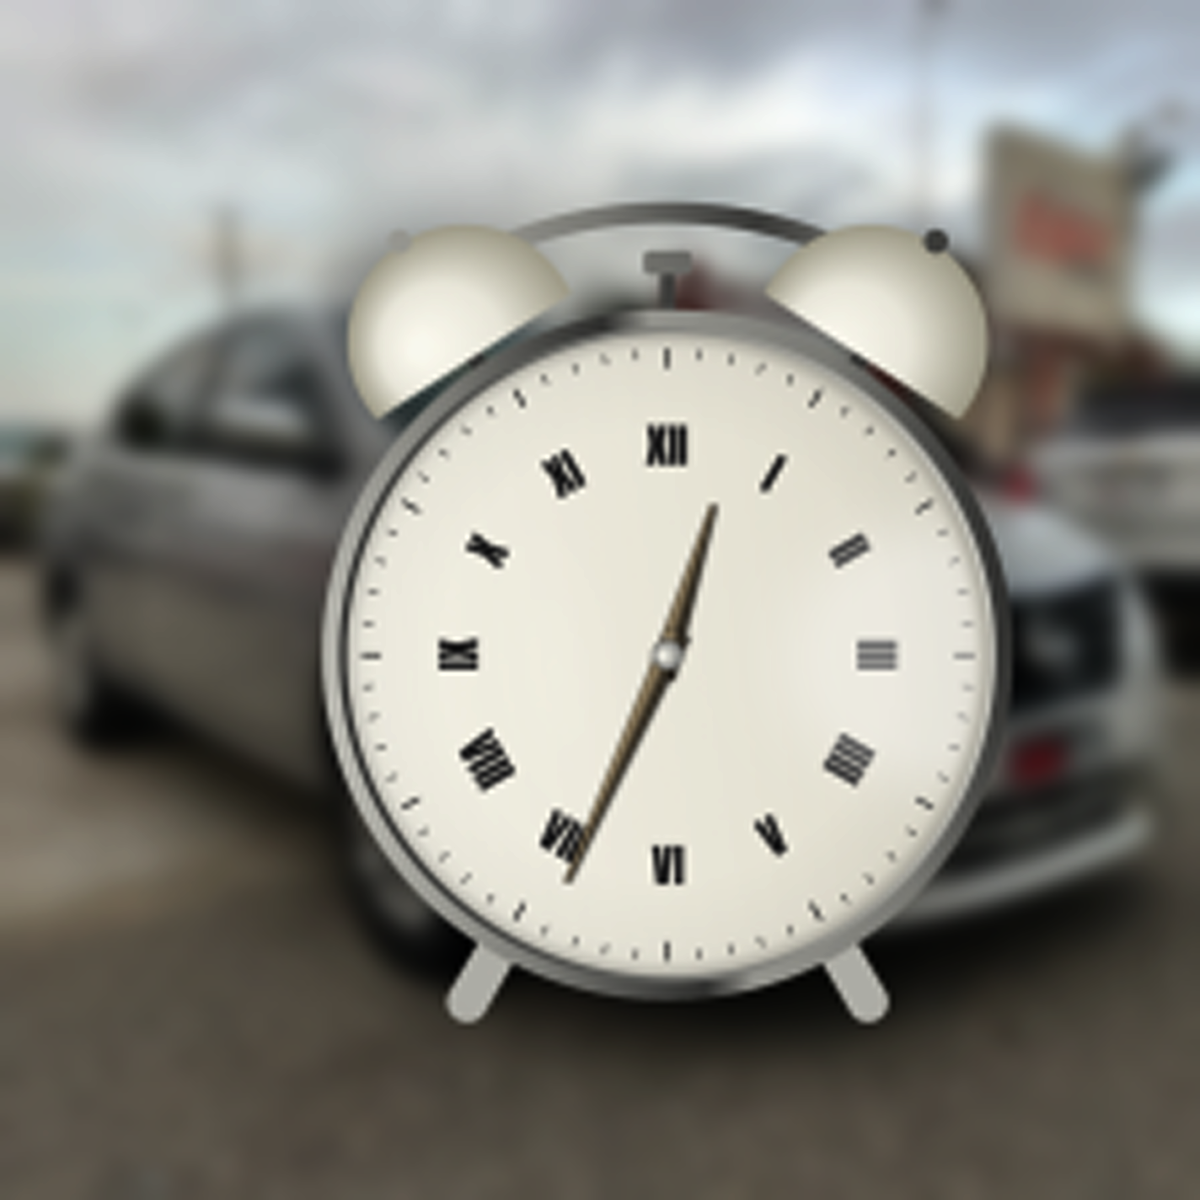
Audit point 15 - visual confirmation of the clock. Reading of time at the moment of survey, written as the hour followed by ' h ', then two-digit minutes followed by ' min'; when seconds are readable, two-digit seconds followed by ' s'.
12 h 34 min
